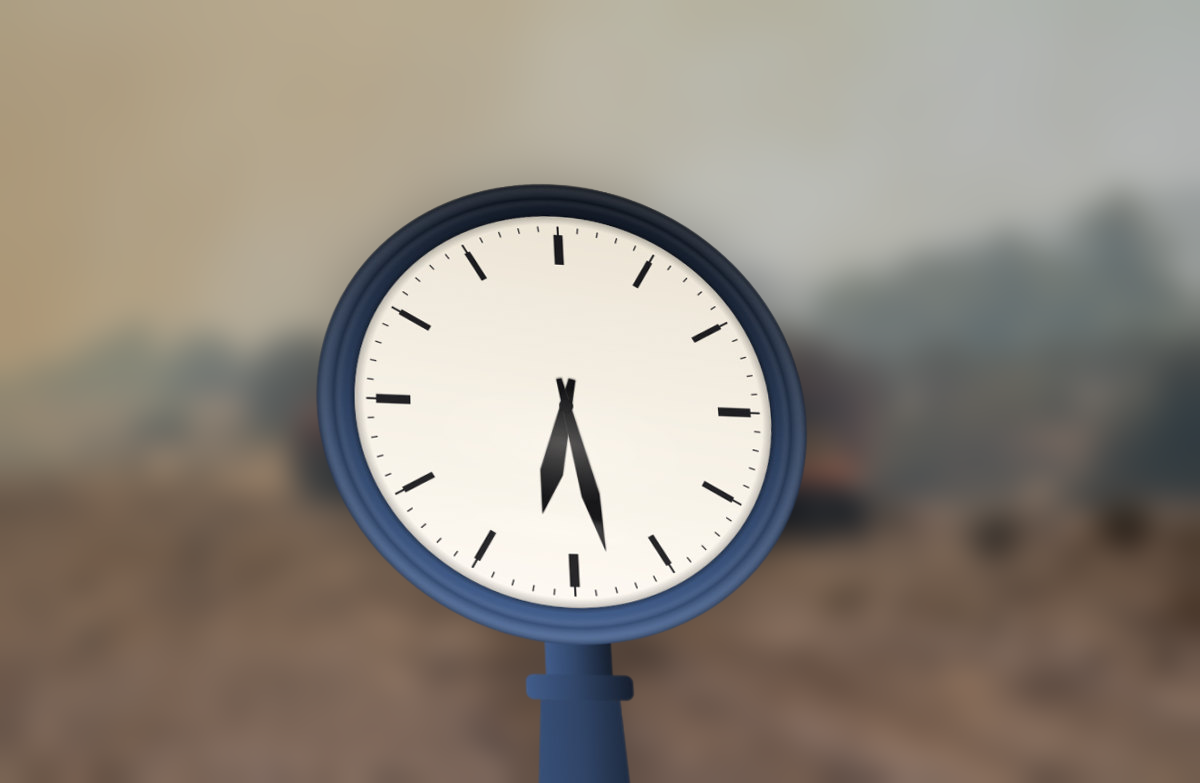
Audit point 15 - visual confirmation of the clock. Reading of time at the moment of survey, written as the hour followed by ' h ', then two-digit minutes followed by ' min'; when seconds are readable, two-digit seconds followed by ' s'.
6 h 28 min
